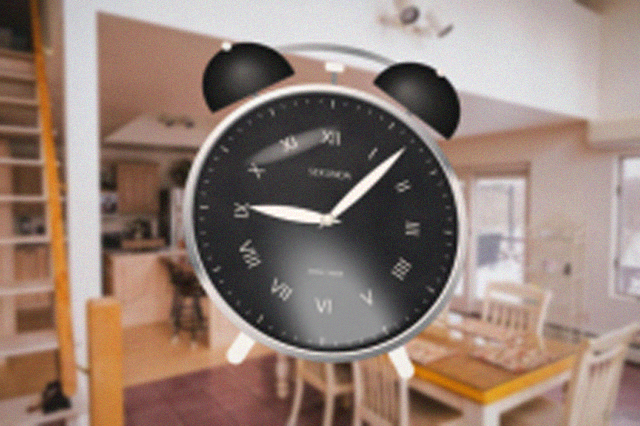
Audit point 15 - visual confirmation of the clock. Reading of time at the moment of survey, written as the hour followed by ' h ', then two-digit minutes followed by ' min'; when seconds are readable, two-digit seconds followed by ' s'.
9 h 07 min
